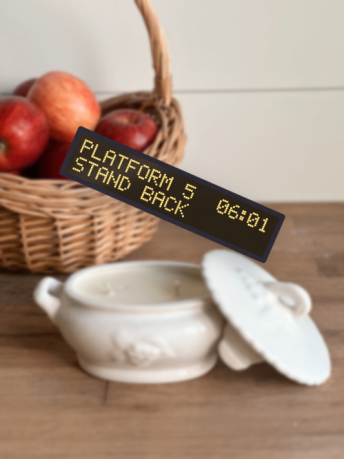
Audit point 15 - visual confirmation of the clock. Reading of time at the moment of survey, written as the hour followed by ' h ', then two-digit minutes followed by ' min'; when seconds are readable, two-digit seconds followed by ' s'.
6 h 01 min
